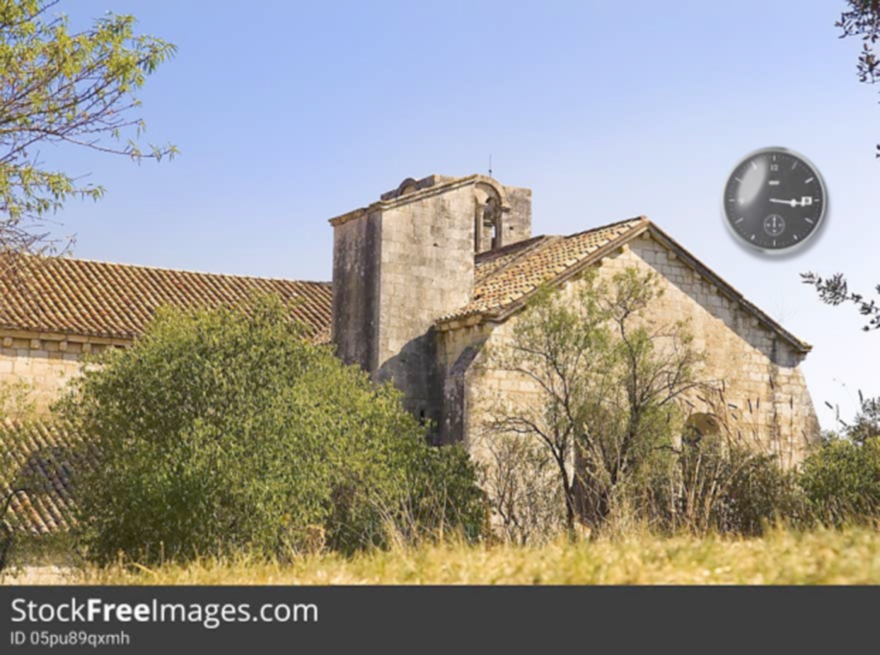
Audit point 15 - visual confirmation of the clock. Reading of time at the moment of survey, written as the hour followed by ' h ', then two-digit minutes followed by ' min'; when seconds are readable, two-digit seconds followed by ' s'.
3 h 16 min
